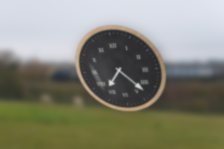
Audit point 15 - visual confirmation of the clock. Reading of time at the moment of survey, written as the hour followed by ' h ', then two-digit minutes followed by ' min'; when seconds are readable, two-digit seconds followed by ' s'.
7 h 23 min
